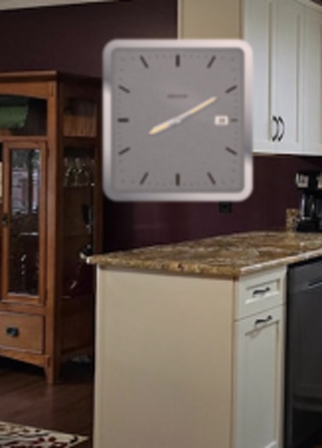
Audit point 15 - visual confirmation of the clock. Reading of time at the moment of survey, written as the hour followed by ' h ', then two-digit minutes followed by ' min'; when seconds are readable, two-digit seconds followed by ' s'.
8 h 10 min
